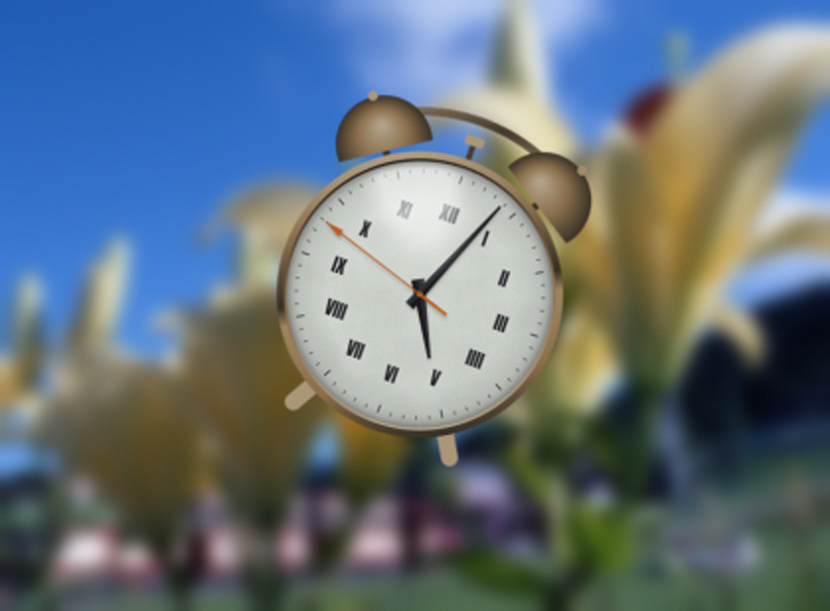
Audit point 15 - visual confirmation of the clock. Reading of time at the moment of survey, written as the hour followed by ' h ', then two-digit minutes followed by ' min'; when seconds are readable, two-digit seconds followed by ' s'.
5 h 03 min 48 s
